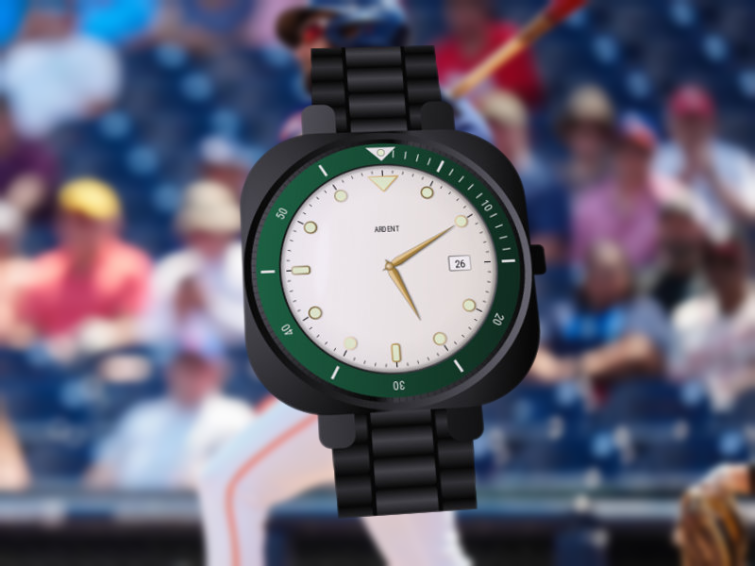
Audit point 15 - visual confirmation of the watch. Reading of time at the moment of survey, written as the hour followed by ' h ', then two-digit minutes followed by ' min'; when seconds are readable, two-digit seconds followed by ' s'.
5 h 10 min
